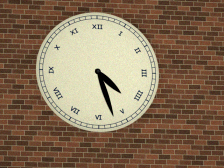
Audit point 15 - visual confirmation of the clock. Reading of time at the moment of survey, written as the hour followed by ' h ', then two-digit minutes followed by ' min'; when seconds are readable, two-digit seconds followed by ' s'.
4 h 27 min
